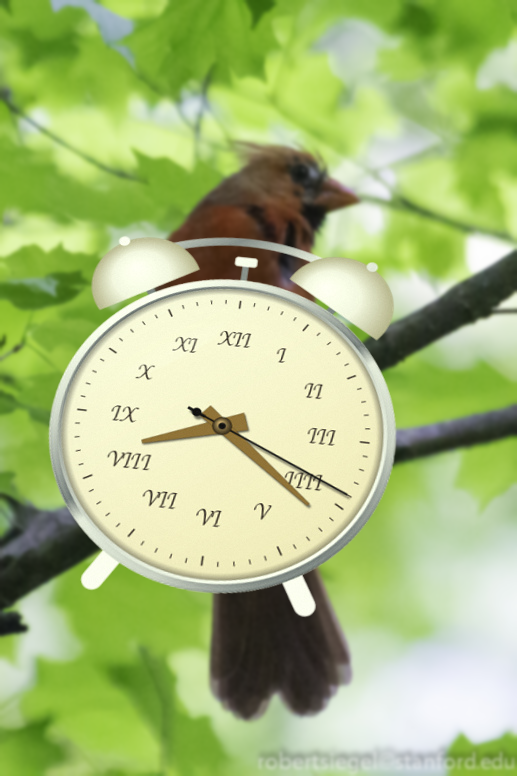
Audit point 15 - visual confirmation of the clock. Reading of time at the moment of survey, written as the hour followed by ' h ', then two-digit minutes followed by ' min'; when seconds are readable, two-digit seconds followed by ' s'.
8 h 21 min 19 s
